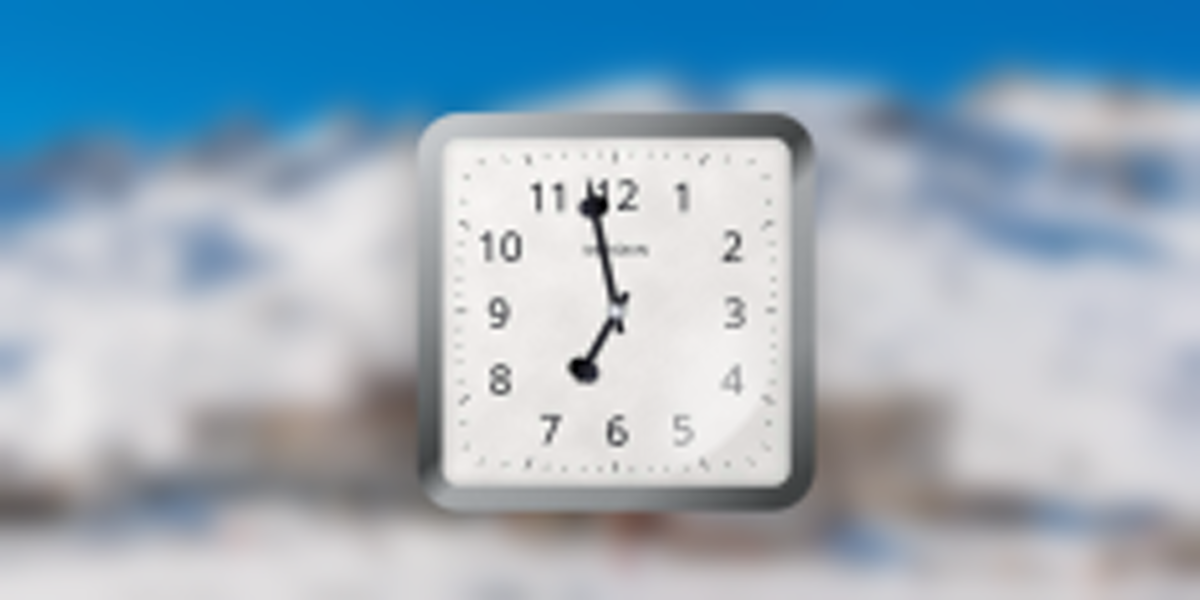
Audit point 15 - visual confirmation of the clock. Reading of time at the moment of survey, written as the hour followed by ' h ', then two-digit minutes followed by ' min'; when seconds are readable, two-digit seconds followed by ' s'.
6 h 58 min
